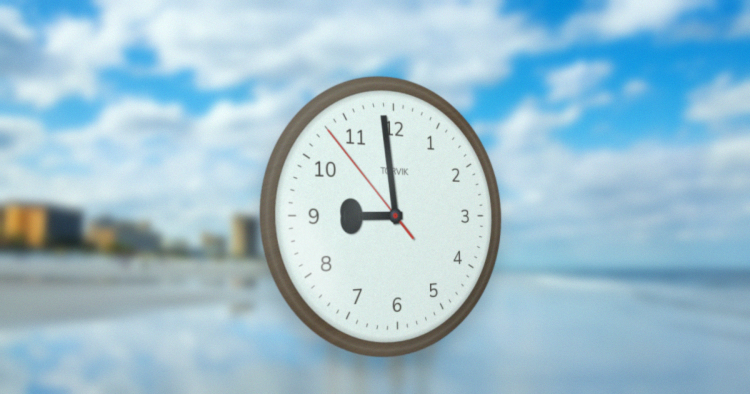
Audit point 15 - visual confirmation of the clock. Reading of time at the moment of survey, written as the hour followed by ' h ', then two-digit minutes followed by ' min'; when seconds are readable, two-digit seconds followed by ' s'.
8 h 58 min 53 s
